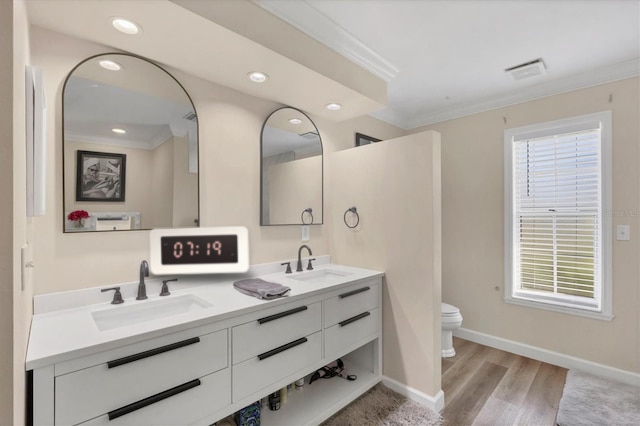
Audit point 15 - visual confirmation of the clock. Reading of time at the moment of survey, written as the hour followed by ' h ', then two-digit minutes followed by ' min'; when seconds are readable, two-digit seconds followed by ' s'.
7 h 19 min
